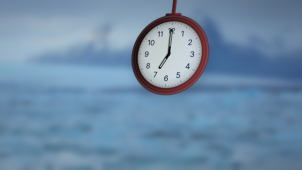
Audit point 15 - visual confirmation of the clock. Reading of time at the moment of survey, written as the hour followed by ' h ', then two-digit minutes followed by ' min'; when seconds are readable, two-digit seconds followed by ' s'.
7 h 00 min
